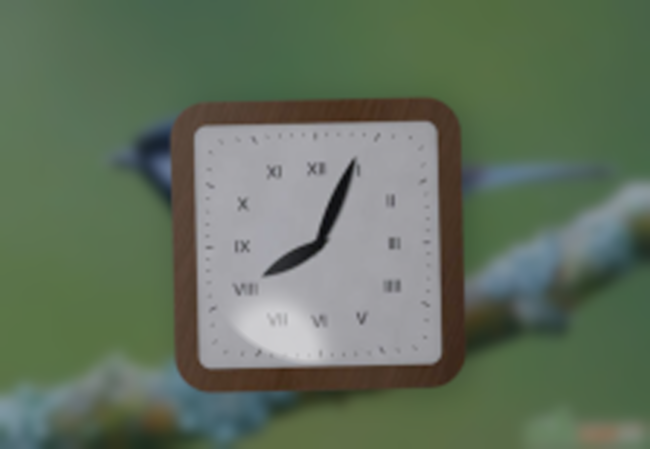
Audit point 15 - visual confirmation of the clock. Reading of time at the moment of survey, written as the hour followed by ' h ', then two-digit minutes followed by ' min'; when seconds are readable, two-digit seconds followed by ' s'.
8 h 04 min
